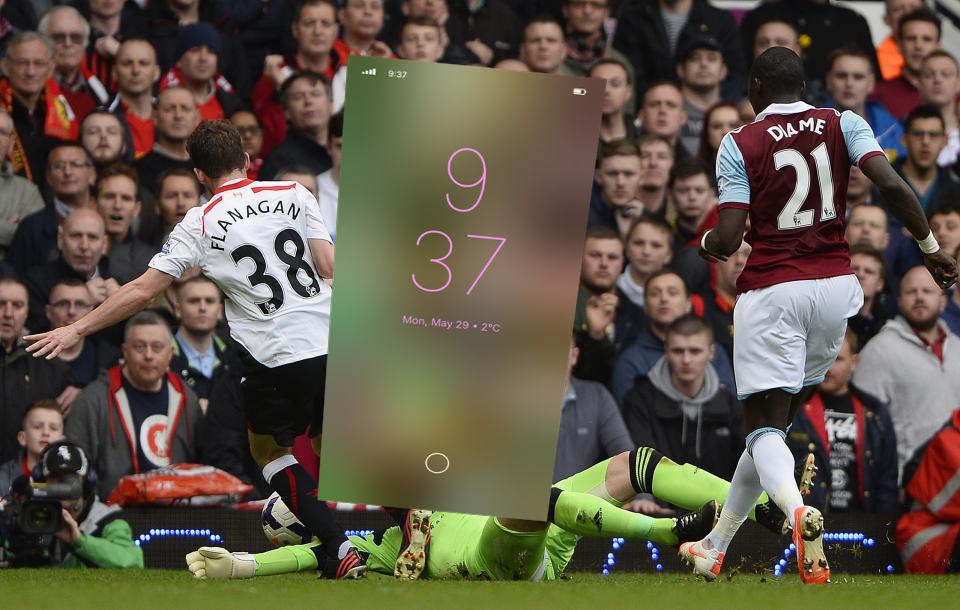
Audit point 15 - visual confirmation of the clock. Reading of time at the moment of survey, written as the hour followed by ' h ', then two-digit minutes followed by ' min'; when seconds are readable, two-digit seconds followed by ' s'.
9 h 37 min
